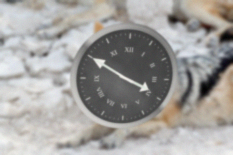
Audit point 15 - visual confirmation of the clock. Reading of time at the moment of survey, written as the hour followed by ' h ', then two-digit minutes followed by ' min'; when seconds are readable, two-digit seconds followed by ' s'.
3 h 50 min
